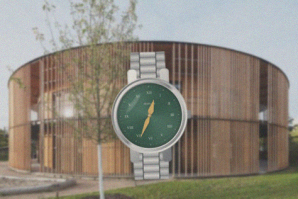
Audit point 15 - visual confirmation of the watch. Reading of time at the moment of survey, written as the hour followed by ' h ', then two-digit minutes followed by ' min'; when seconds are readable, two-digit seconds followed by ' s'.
12 h 34 min
